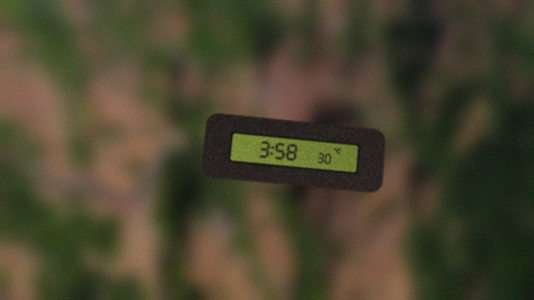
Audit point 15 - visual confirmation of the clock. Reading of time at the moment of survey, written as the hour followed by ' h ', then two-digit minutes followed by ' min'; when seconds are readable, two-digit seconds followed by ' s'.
3 h 58 min
